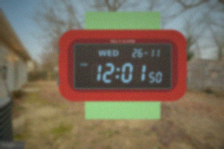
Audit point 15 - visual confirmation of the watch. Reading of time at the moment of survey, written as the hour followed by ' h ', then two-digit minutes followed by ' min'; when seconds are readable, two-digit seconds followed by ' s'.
12 h 01 min
